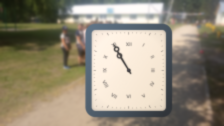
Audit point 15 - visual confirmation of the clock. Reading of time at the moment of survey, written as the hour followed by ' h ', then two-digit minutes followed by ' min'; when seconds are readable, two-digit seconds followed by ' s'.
10 h 55 min
